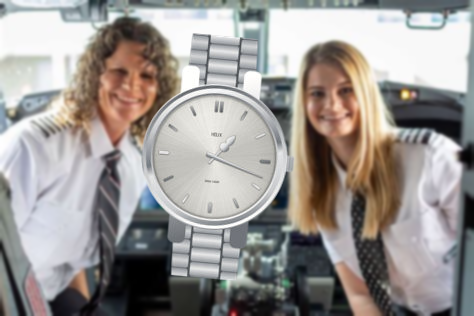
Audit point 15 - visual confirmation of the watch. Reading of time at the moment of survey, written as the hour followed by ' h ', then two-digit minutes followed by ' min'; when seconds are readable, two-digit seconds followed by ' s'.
1 h 18 min
